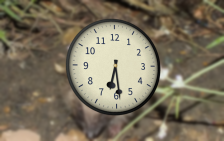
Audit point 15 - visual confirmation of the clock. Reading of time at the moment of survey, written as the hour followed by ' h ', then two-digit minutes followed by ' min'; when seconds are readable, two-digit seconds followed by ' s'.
6 h 29 min
